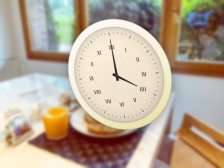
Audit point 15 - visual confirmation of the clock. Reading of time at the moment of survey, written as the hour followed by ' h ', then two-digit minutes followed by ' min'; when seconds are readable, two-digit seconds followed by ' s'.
4 h 00 min
